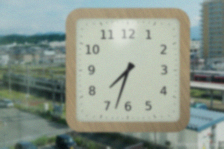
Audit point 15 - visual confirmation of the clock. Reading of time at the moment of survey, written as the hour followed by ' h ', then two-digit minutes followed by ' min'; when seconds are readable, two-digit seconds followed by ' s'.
7 h 33 min
